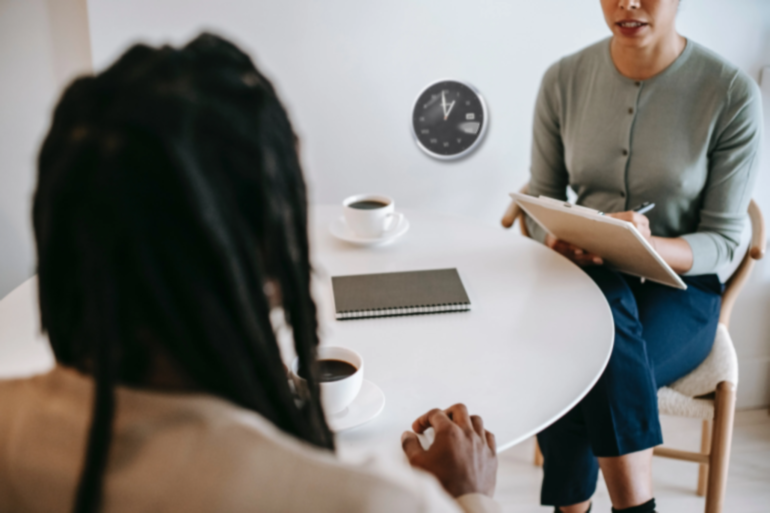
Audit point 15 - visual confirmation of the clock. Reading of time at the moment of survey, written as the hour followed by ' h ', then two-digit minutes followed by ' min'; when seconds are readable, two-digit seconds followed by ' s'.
12 h 59 min
